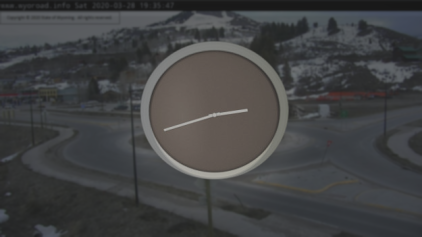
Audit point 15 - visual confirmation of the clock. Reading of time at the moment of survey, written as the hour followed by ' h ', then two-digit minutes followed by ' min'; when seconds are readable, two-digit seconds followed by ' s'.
2 h 42 min
